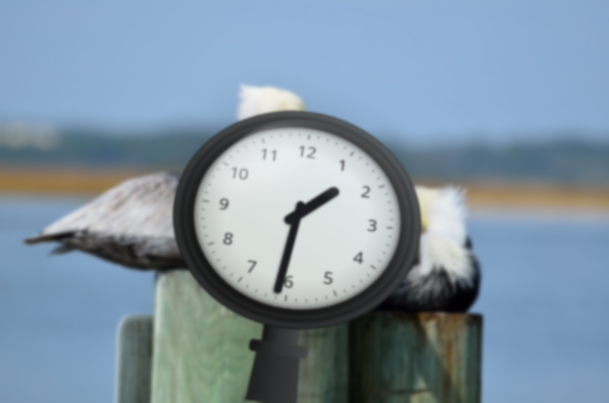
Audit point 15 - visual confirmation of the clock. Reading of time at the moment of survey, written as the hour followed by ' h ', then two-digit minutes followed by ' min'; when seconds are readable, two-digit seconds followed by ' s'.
1 h 31 min
